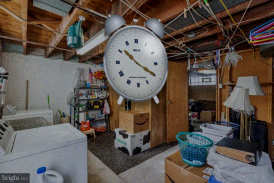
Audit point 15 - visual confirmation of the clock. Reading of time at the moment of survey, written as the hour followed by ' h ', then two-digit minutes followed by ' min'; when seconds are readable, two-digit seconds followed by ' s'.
10 h 20 min
